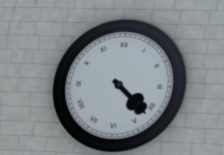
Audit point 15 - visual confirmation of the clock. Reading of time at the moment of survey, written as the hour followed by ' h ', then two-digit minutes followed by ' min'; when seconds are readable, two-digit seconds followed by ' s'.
4 h 22 min
